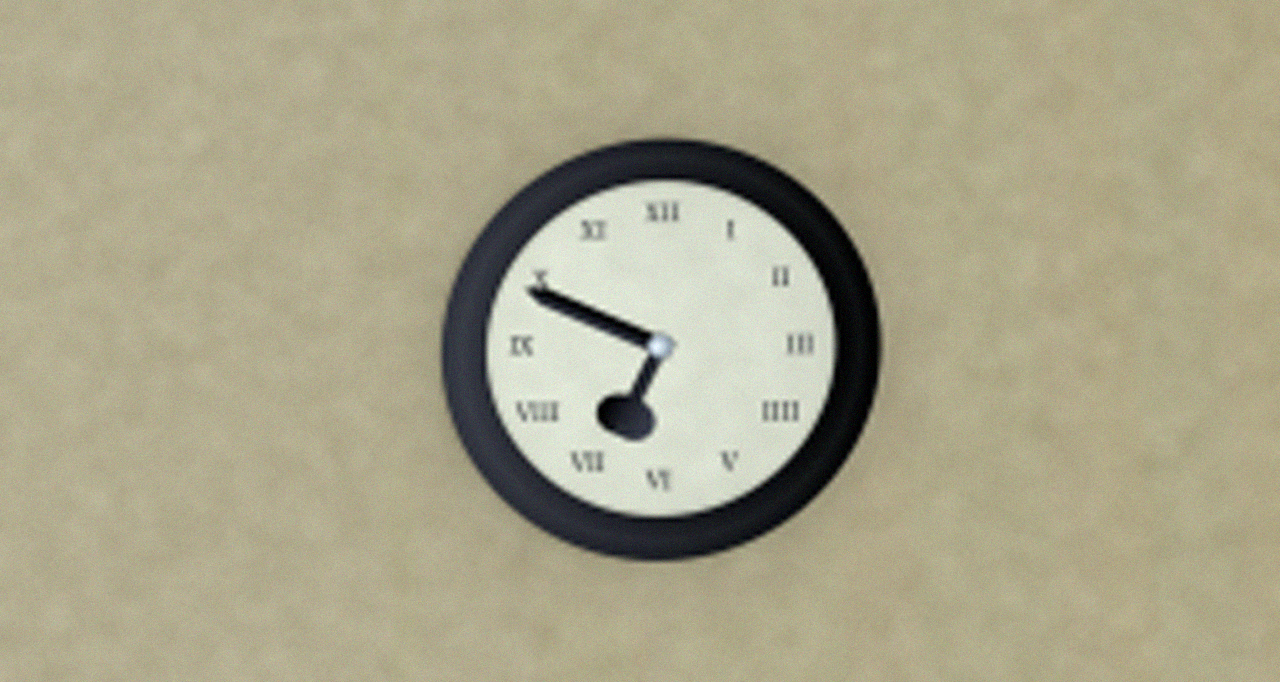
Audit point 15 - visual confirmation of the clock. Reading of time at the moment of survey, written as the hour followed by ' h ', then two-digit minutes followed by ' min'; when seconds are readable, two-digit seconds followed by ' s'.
6 h 49 min
